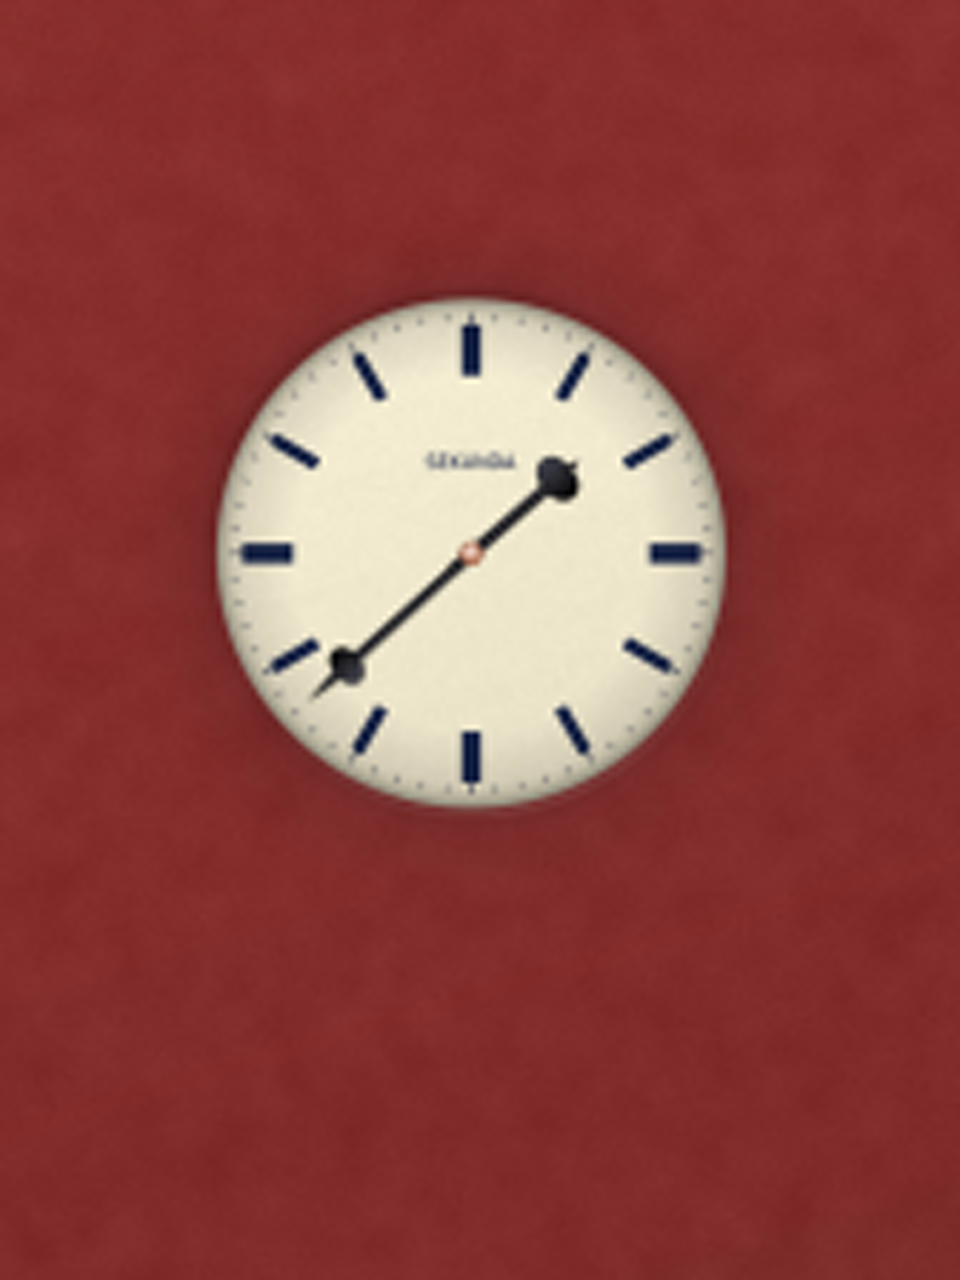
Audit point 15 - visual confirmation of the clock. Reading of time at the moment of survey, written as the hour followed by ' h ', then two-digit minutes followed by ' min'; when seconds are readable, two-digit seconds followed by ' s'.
1 h 38 min
